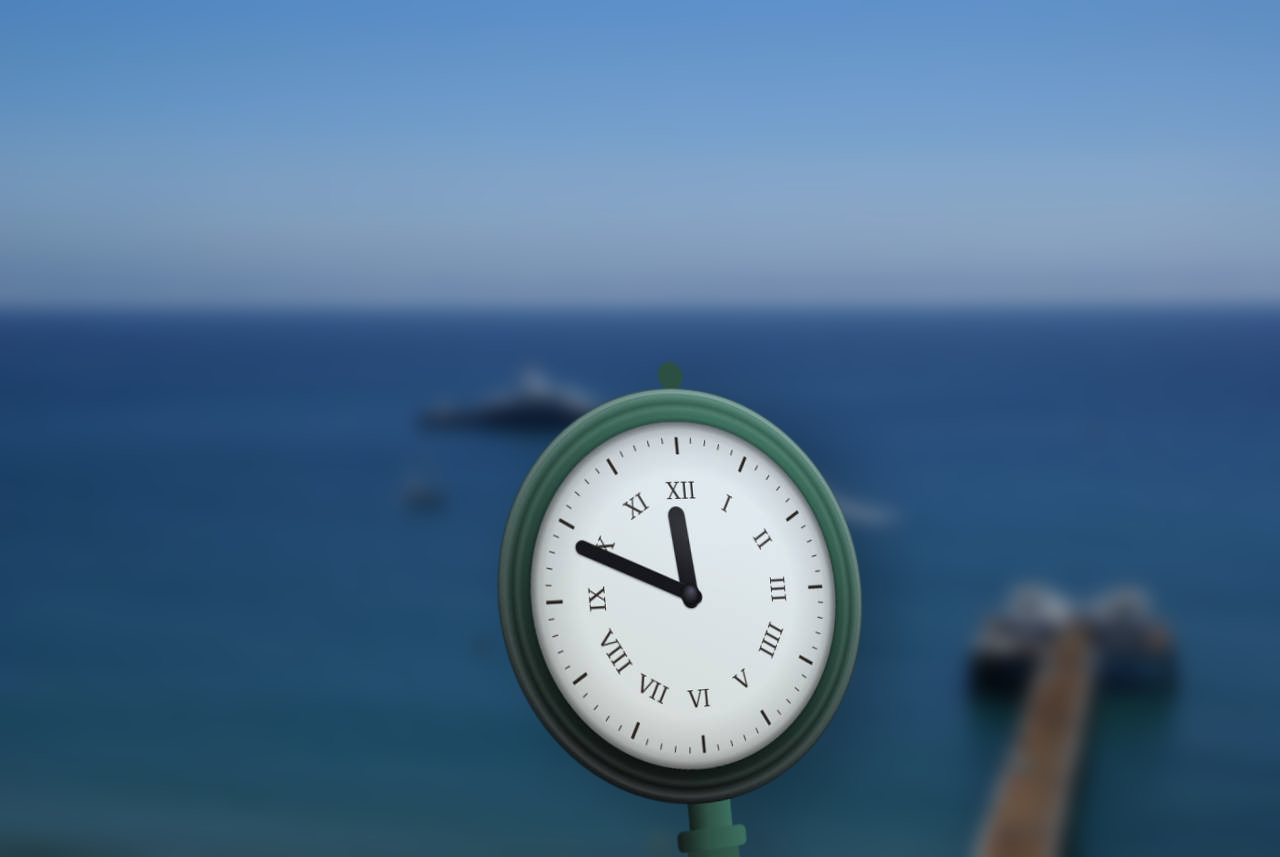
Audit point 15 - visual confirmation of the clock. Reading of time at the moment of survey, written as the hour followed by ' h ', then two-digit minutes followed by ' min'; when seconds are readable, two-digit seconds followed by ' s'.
11 h 49 min
